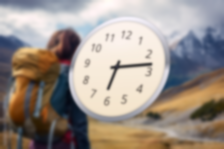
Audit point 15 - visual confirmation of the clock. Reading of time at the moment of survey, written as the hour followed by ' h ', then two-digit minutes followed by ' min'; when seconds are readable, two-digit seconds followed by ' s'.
6 h 13 min
